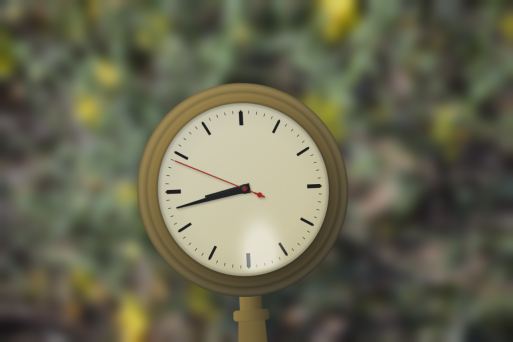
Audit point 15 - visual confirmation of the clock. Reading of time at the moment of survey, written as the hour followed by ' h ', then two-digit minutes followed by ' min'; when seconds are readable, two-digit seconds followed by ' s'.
8 h 42 min 49 s
